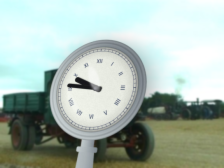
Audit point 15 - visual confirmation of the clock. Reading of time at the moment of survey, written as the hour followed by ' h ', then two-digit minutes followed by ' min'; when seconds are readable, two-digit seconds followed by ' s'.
9 h 46 min
